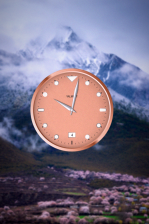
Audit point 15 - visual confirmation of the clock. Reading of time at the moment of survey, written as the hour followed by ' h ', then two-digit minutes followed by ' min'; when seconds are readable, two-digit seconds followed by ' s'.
10 h 02 min
